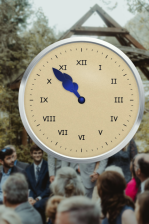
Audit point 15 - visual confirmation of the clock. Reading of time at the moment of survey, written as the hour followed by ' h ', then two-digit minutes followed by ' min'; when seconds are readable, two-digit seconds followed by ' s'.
10 h 53 min
